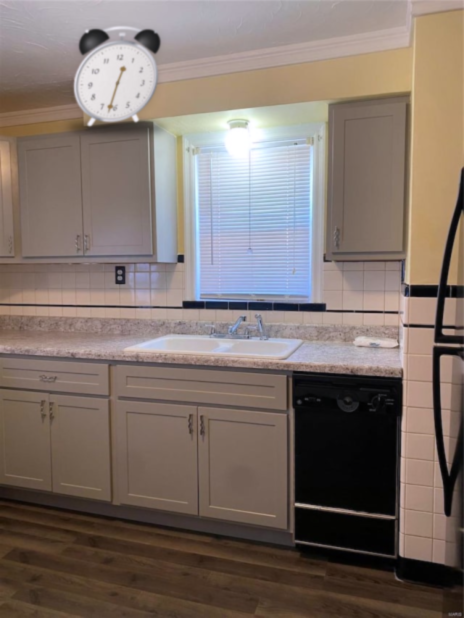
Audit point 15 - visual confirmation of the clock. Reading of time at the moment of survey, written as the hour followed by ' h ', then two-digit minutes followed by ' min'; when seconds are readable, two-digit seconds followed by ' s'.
12 h 32 min
